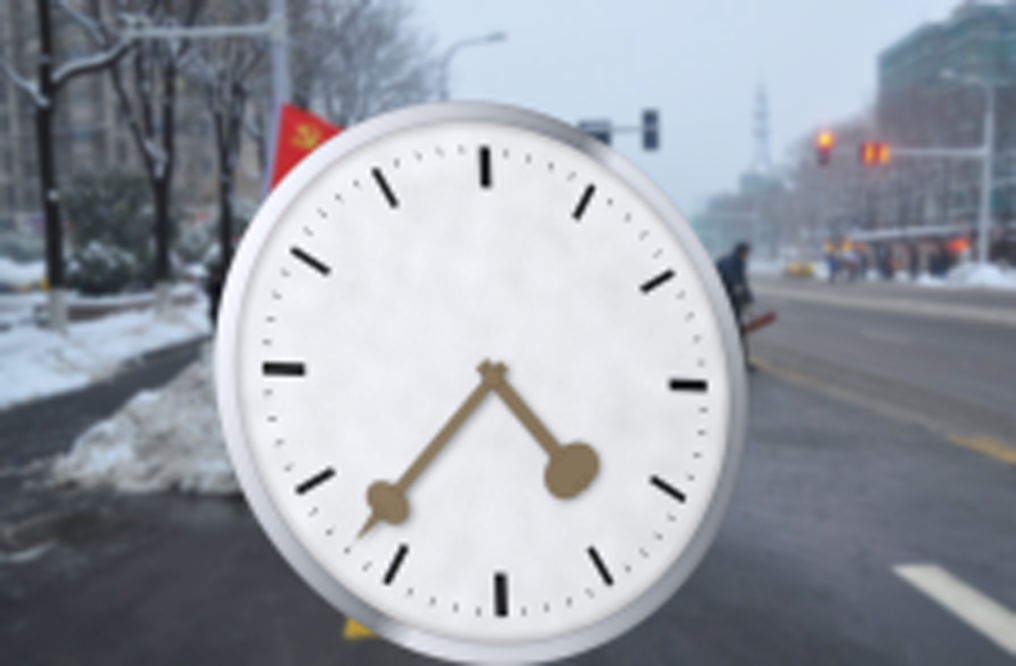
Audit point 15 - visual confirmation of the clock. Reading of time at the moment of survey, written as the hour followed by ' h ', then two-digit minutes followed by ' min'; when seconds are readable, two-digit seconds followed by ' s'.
4 h 37 min
